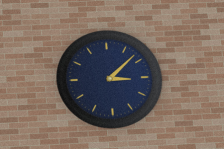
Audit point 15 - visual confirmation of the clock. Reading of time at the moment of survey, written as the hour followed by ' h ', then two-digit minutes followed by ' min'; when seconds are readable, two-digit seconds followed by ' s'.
3 h 08 min
